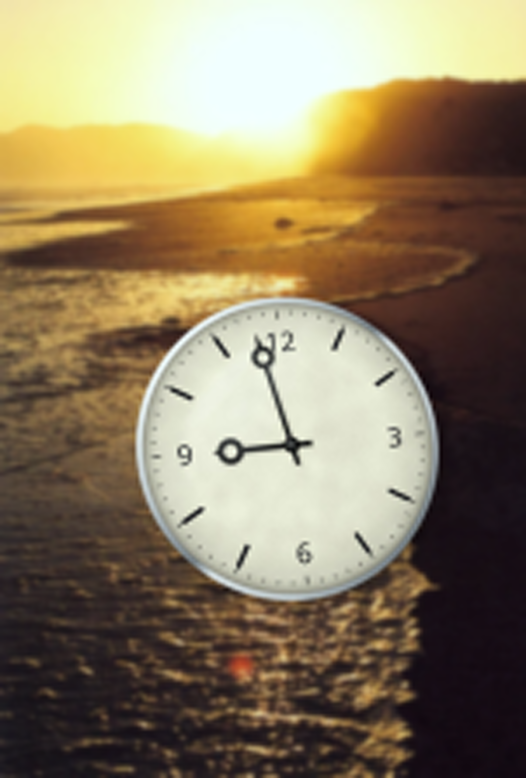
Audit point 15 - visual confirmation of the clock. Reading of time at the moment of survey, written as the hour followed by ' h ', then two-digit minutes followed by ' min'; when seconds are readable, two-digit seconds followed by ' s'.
8 h 58 min
